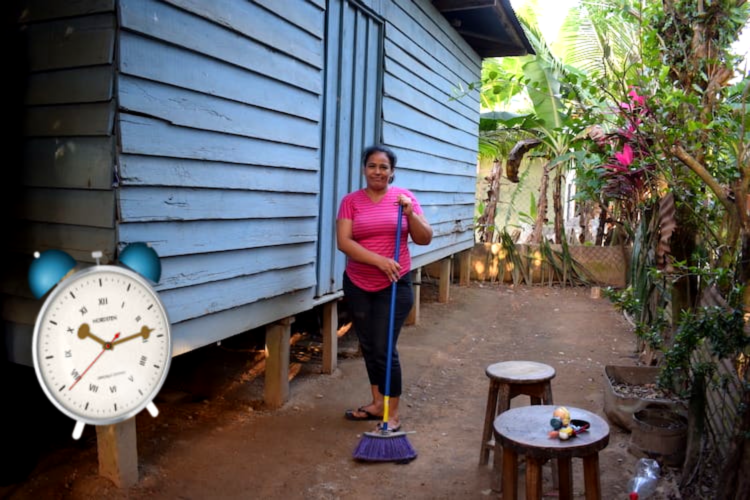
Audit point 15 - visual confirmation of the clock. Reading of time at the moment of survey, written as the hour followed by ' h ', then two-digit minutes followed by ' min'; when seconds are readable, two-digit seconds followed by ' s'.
10 h 13 min 39 s
